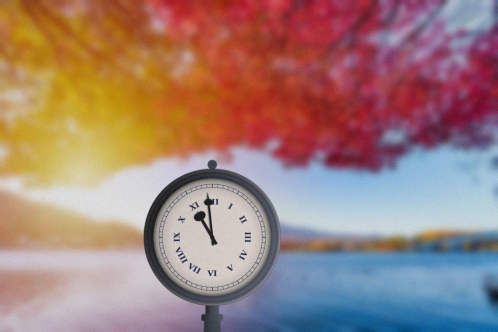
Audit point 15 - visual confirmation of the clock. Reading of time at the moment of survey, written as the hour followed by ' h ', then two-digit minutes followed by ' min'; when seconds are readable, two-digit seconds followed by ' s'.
10 h 59 min
